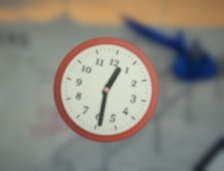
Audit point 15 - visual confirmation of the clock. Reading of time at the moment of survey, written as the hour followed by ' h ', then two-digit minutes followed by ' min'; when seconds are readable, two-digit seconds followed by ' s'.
12 h 29 min
